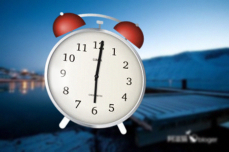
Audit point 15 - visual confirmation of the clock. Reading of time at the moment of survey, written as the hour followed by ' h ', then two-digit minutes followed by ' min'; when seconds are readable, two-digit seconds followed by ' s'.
6 h 01 min
